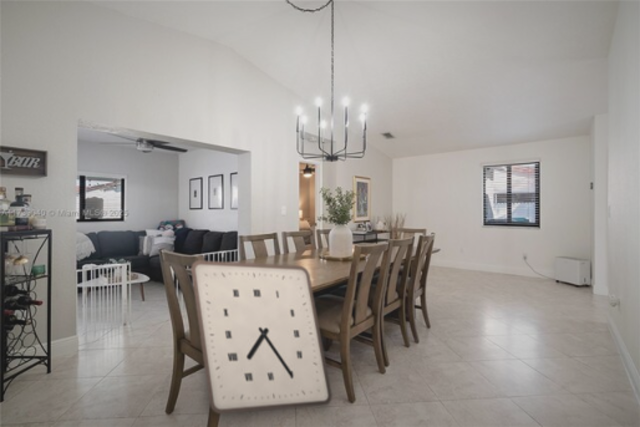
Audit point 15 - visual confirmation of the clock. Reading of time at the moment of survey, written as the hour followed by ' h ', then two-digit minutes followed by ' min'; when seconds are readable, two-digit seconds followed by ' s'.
7 h 25 min
